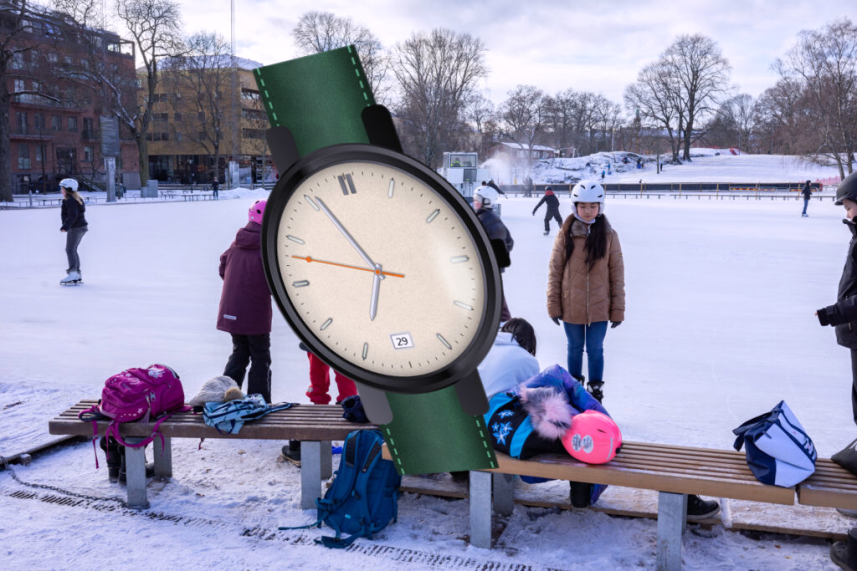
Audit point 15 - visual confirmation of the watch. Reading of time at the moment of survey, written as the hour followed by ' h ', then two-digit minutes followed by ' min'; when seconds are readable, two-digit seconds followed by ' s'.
6 h 55 min 48 s
